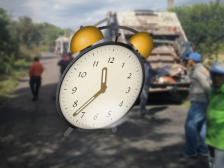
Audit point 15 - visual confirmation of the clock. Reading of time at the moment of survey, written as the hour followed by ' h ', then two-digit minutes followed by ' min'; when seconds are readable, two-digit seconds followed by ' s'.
11 h 37 min
